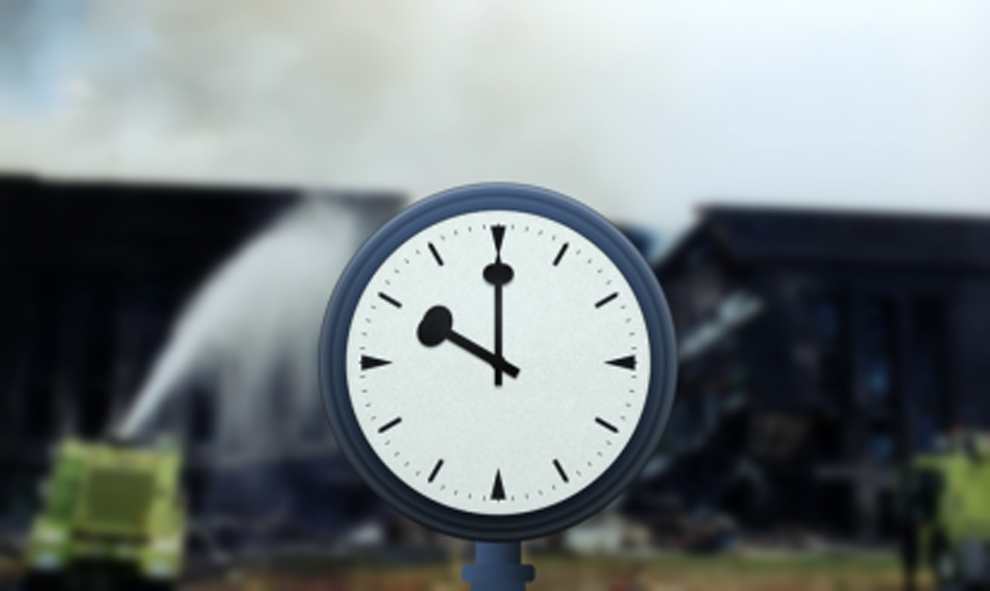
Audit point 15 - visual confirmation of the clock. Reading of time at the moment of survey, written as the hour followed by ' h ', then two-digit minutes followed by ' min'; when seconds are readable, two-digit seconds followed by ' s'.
10 h 00 min
